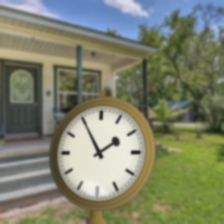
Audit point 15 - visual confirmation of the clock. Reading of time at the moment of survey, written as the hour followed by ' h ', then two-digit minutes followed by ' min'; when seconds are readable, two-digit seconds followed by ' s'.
1 h 55 min
